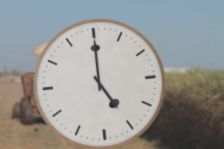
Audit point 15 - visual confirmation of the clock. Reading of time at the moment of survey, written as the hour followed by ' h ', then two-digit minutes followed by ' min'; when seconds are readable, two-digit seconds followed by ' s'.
5 h 00 min
